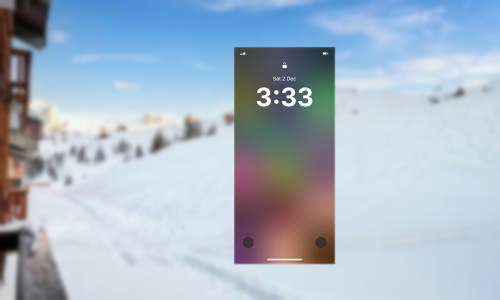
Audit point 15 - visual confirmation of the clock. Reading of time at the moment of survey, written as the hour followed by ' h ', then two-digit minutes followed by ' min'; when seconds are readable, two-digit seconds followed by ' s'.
3 h 33 min
